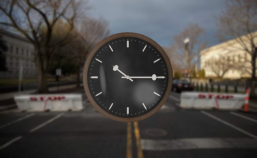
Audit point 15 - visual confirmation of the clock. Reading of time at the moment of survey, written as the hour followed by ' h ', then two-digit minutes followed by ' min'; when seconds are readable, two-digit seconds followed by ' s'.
10 h 15 min
